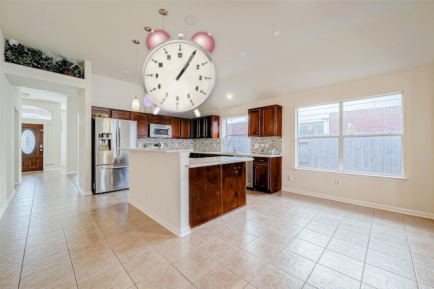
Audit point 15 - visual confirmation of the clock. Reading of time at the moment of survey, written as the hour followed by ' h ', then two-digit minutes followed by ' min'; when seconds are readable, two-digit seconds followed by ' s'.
1 h 05 min
